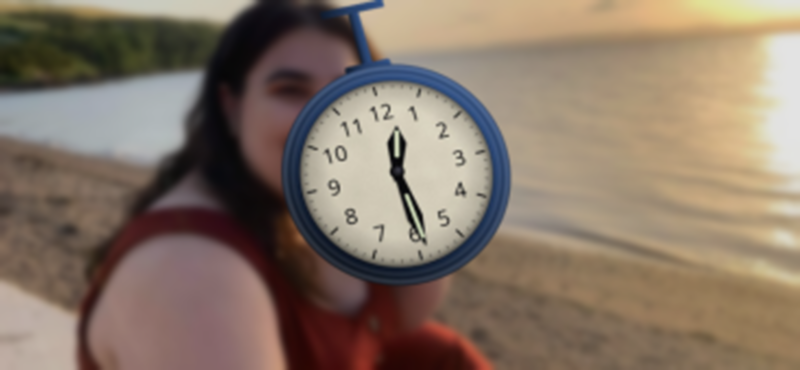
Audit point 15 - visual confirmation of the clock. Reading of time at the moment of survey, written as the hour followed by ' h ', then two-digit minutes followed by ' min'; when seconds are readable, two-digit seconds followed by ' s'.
12 h 29 min
